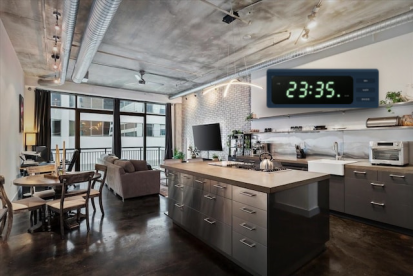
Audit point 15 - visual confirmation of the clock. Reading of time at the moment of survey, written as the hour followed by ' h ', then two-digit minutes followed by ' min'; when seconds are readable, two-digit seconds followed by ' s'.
23 h 35 min
